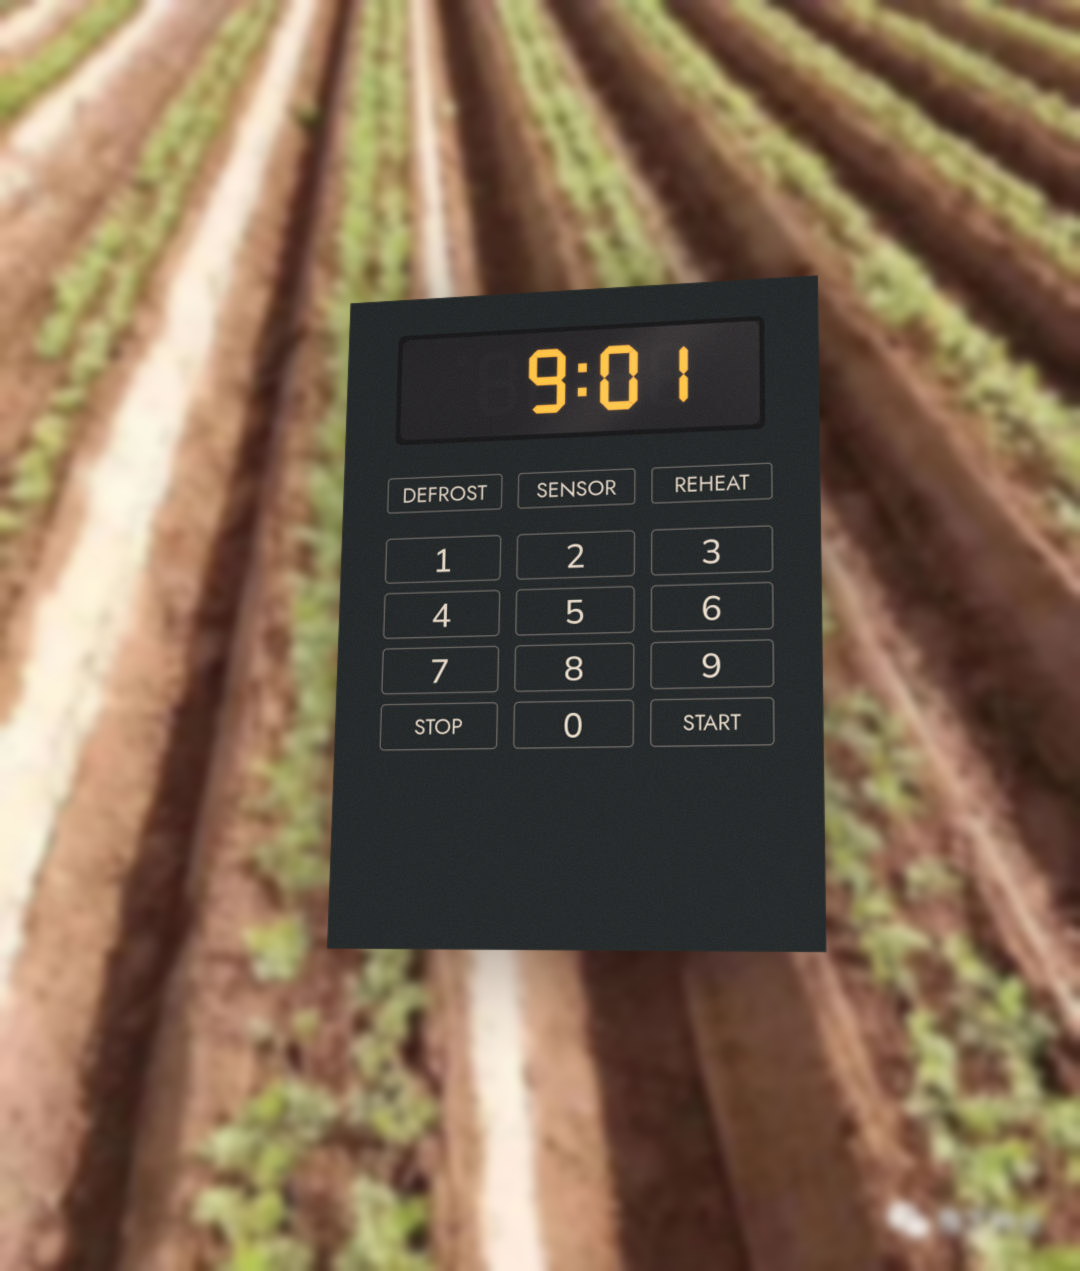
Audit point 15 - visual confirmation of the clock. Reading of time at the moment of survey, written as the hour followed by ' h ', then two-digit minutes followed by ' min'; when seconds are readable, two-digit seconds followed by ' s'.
9 h 01 min
